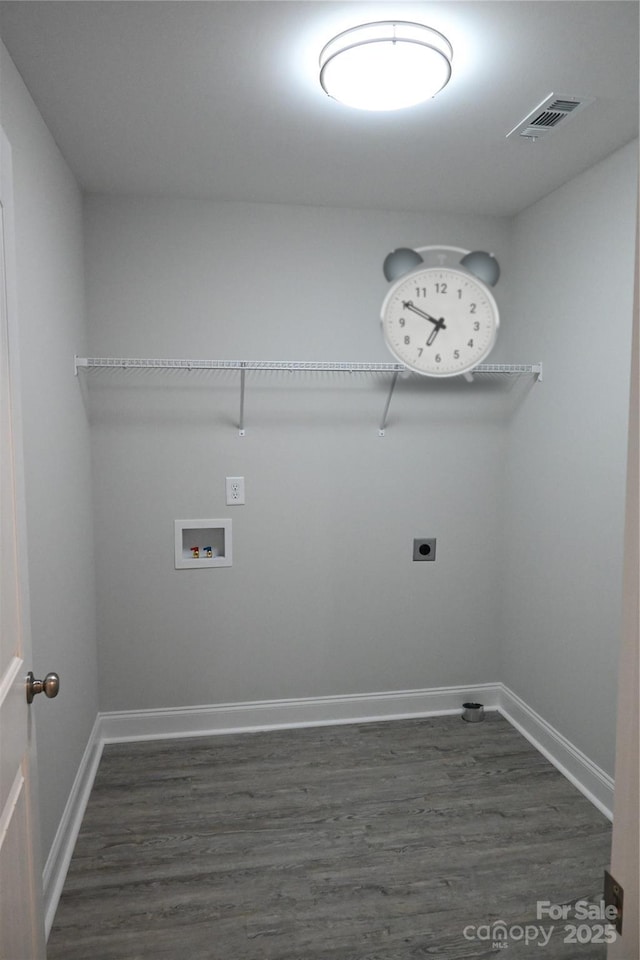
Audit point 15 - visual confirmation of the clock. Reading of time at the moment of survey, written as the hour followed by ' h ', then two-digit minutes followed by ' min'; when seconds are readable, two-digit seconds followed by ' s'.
6 h 50 min
